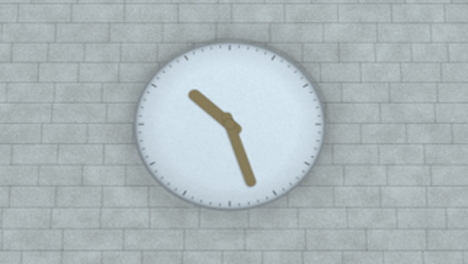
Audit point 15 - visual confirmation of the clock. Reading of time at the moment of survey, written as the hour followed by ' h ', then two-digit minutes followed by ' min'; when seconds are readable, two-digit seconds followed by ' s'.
10 h 27 min
